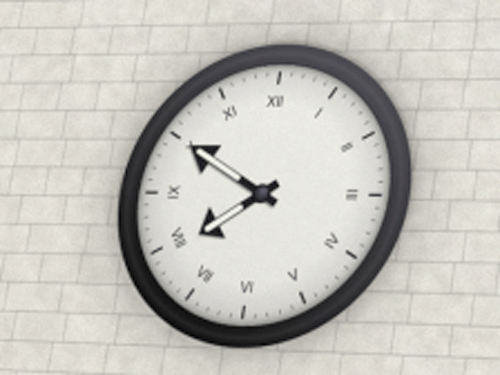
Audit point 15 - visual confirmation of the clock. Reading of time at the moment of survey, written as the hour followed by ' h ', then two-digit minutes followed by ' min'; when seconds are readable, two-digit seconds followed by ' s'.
7 h 50 min
